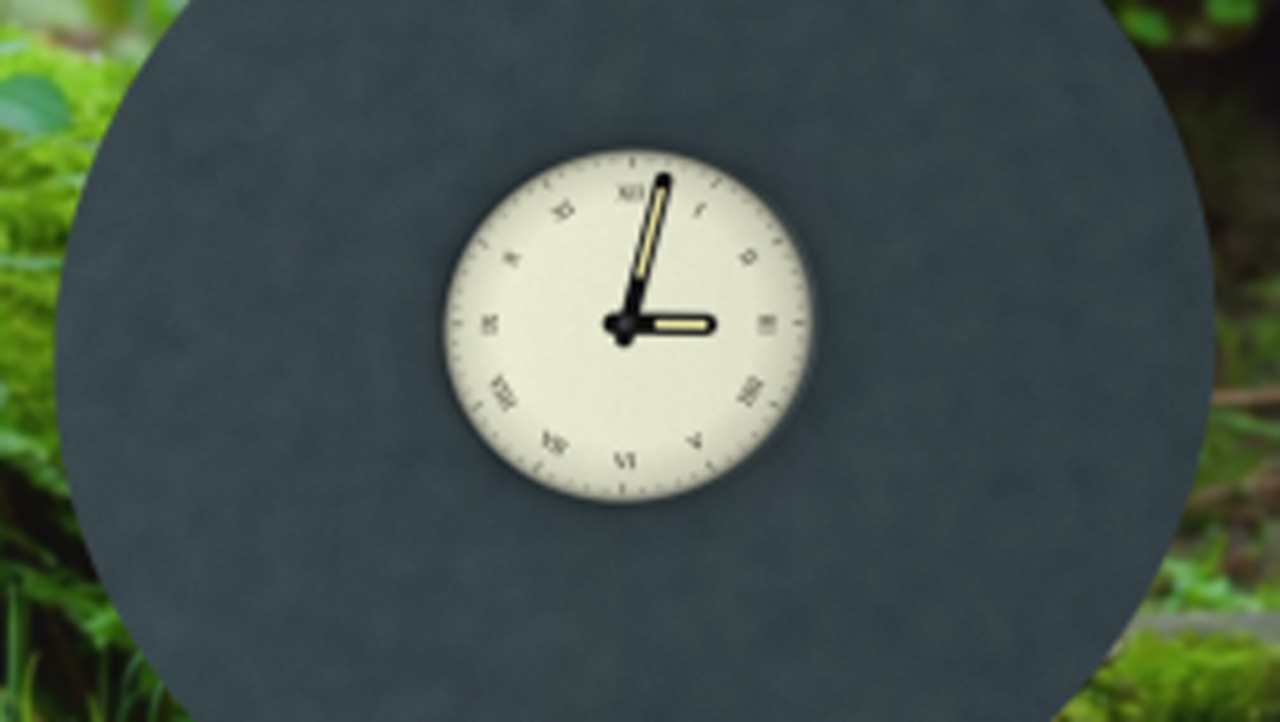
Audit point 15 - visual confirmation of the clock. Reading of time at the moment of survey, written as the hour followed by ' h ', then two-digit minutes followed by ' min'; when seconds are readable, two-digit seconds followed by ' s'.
3 h 02 min
